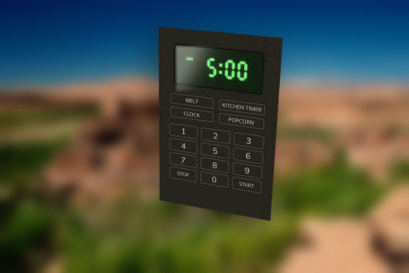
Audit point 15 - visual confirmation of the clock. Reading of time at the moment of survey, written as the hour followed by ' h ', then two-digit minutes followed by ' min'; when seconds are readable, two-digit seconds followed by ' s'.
5 h 00 min
